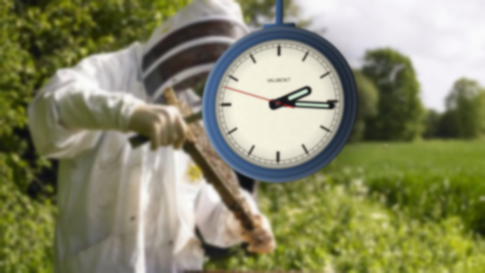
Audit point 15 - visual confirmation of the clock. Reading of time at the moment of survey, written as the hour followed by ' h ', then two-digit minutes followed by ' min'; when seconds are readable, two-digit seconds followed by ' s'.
2 h 15 min 48 s
